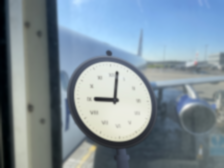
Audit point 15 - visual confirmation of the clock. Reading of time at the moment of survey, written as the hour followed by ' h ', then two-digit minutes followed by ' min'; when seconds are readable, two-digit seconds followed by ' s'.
9 h 02 min
